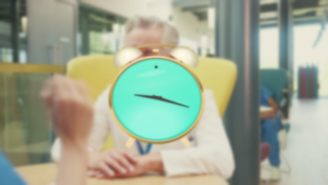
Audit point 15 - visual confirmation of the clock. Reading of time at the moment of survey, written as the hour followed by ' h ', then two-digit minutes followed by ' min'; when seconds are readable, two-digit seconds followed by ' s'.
9 h 18 min
